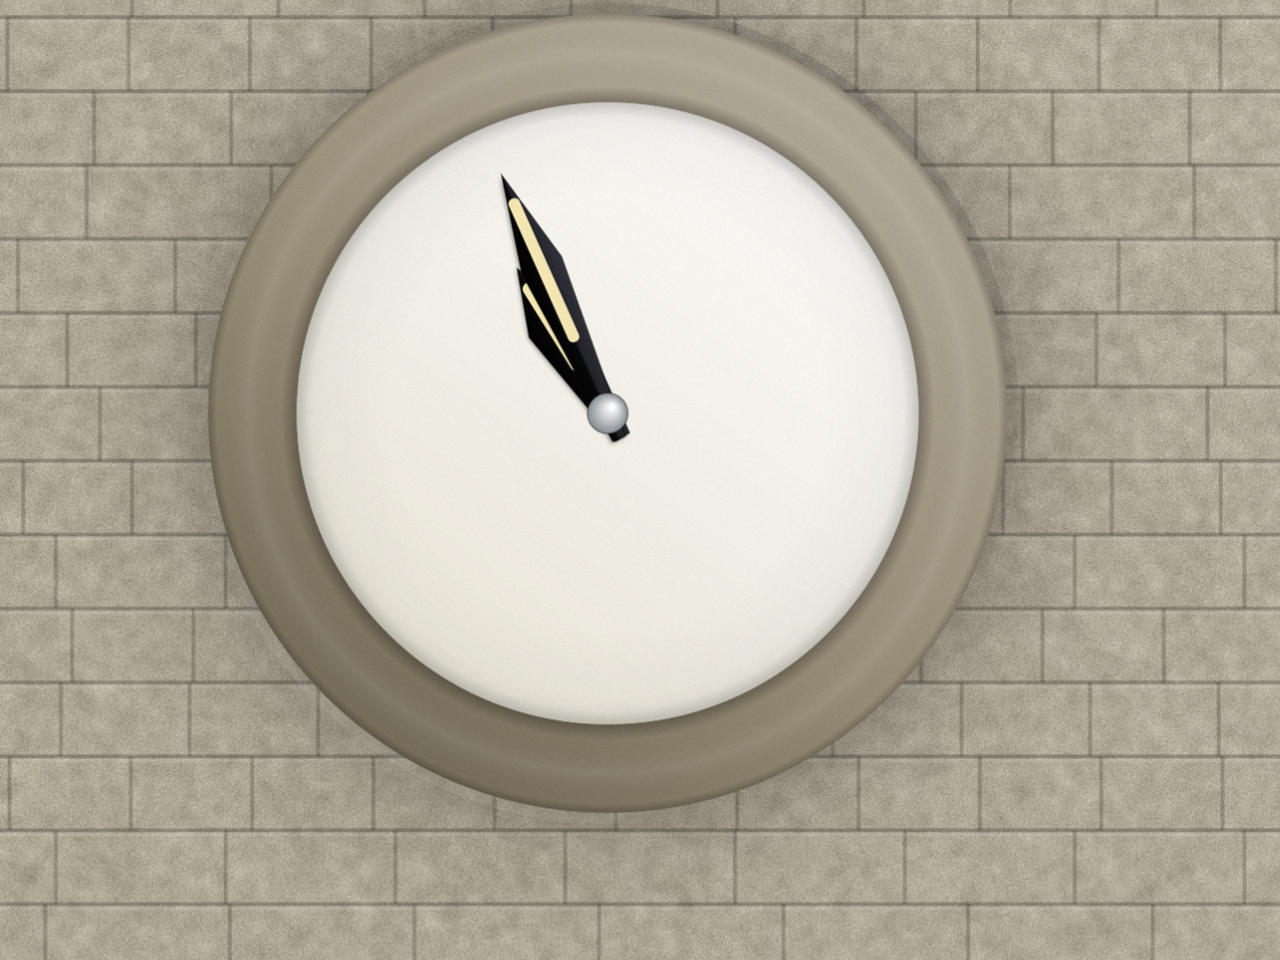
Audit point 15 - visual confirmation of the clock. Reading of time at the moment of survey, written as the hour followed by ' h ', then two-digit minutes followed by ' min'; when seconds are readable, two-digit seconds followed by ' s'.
10 h 56 min
